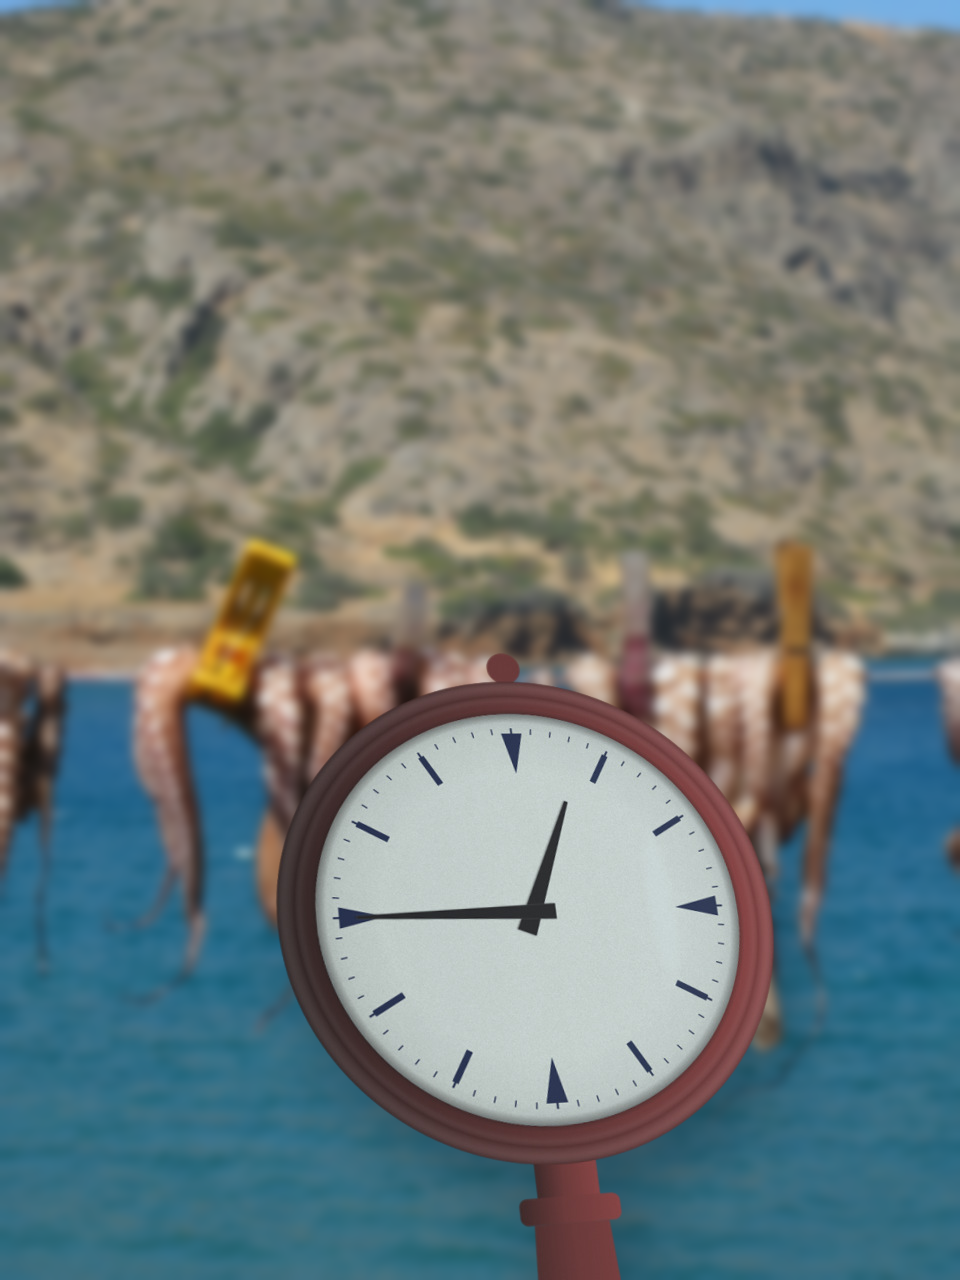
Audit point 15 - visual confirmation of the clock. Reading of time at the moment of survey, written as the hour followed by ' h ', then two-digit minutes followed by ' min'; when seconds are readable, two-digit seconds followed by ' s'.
12 h 45 min
